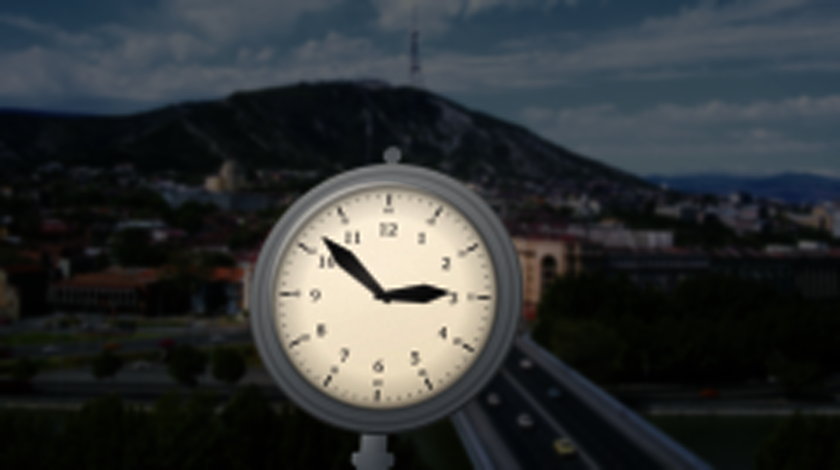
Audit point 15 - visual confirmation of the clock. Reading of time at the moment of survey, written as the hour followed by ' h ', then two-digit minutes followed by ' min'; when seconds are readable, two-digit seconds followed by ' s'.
2 h 52 min
